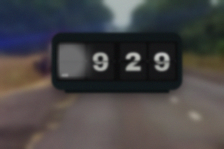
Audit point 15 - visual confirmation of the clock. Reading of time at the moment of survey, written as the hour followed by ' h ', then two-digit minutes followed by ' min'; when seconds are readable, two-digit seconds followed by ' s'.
9 h 29 min
